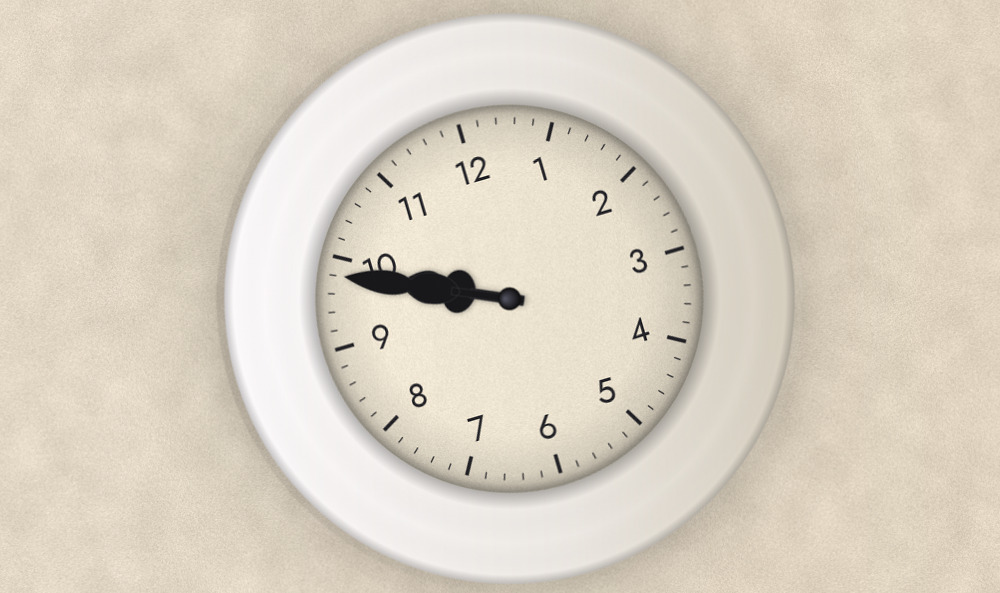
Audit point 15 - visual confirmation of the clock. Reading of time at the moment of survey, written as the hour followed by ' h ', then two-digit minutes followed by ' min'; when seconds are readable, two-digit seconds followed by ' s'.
9 h 49 min
